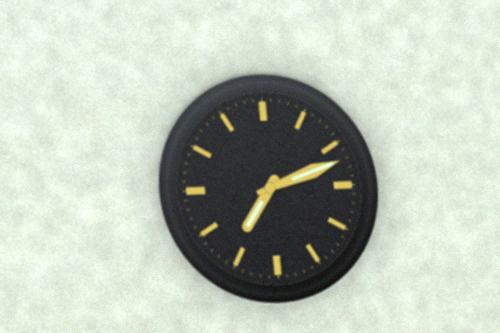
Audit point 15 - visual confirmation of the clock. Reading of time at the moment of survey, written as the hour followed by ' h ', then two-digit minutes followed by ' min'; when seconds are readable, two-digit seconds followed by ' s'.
7 h 12 min
